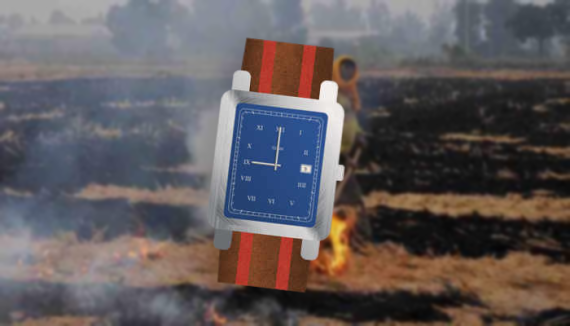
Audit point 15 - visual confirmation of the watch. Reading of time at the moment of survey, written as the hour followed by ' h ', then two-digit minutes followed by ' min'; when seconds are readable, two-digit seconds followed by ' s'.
9 h 00 min
